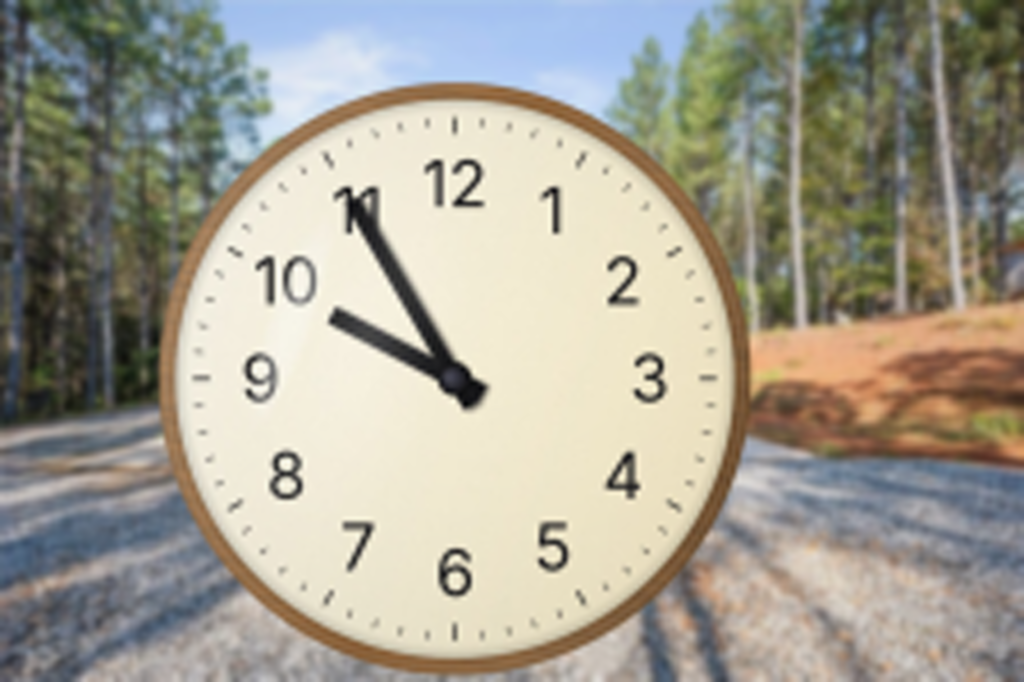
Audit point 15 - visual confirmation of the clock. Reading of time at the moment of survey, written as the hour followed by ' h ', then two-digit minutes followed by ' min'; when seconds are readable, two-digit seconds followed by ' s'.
9 h 55 min
